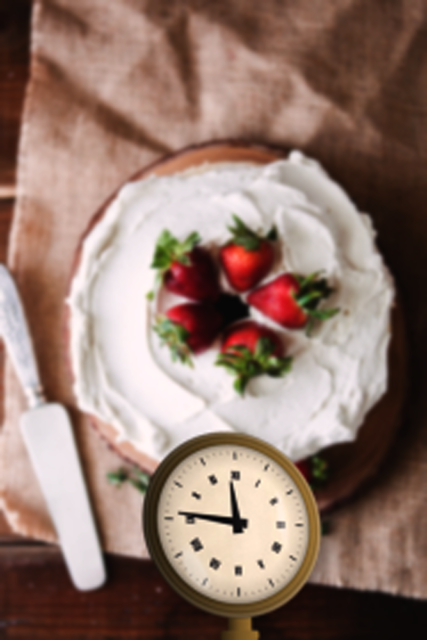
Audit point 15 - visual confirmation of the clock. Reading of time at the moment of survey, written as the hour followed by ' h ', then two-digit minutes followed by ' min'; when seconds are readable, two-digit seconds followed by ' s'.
11 h 46 min
